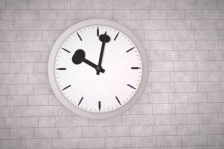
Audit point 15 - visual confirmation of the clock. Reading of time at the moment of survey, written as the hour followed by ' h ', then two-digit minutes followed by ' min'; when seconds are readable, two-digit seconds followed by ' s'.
10 h 02 min
